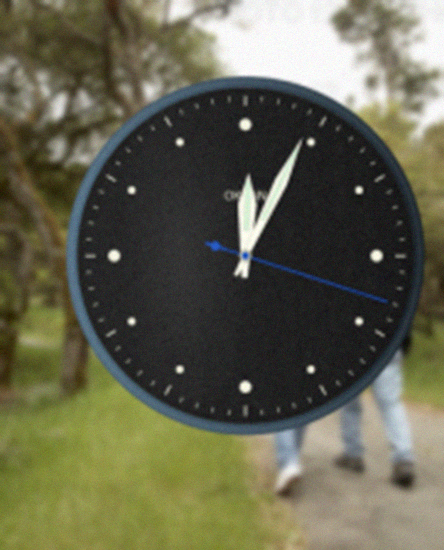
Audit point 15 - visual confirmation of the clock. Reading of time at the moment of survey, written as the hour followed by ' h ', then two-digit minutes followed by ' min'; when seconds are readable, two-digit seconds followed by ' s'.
12 h 04 min 18 s
